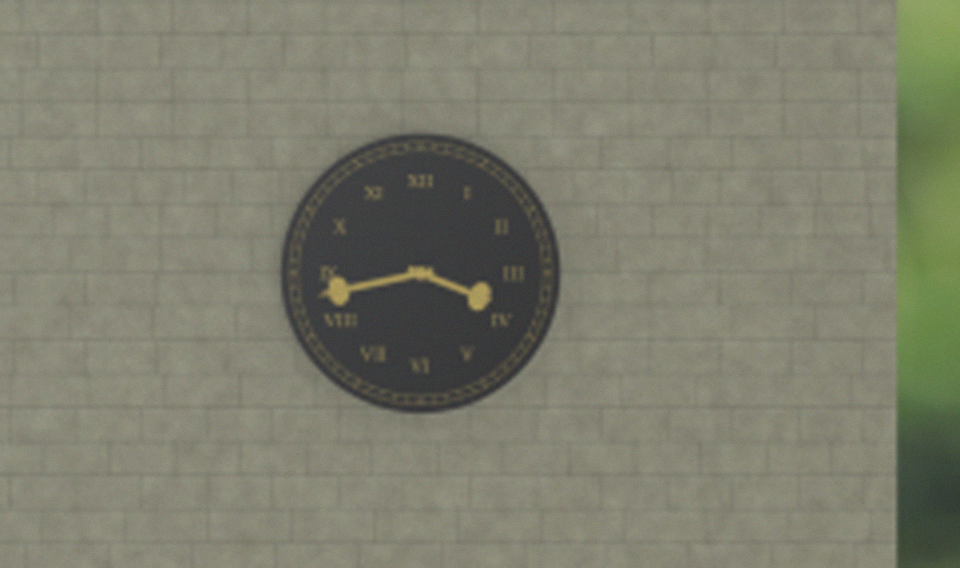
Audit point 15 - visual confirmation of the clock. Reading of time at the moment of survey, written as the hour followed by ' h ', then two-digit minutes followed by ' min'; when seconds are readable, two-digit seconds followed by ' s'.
3 h 43 min
